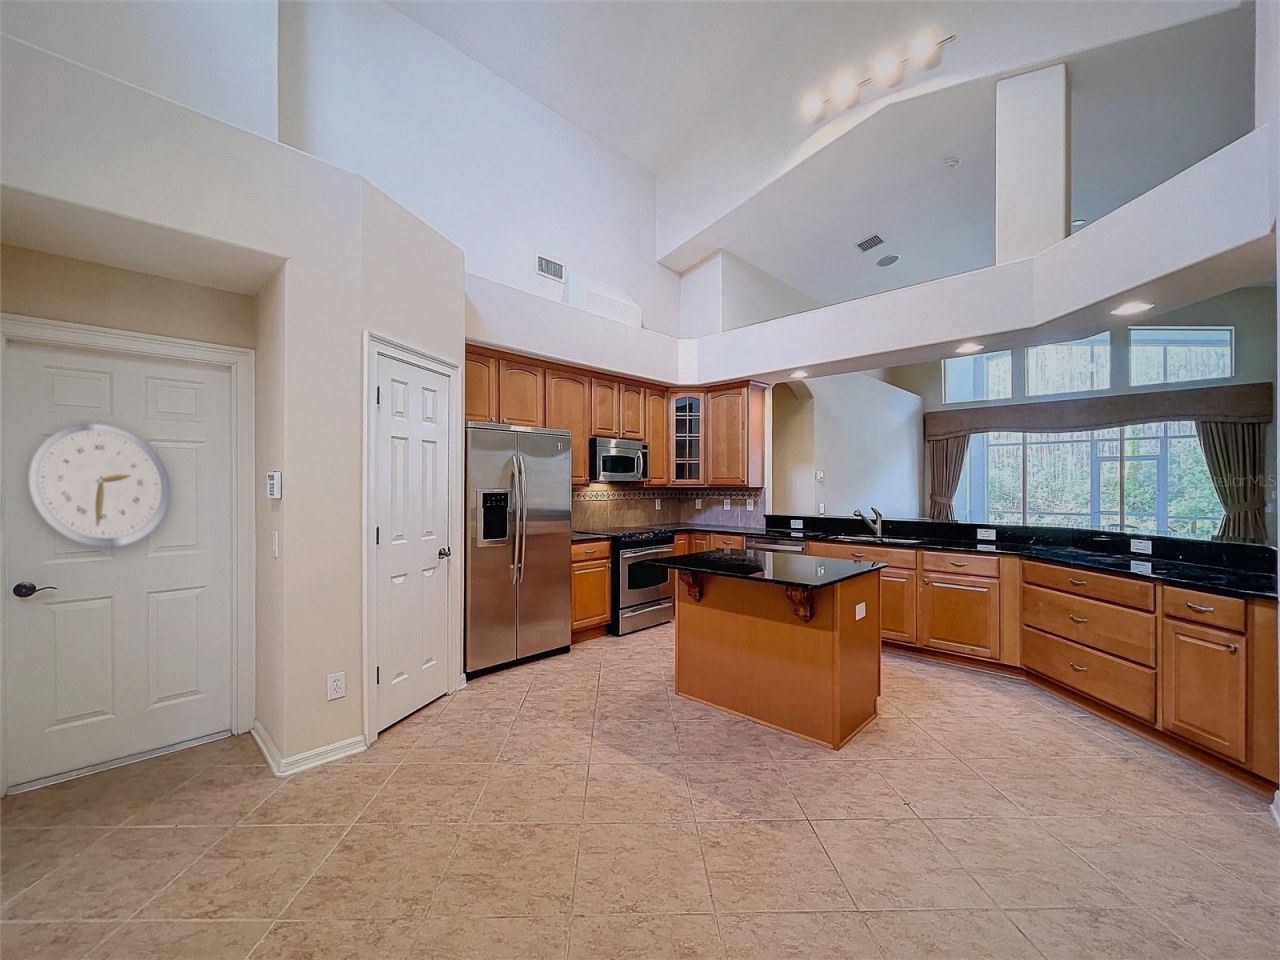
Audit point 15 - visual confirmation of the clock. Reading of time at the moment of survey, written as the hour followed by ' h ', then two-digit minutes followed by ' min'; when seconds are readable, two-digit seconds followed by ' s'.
2 h 31 min
